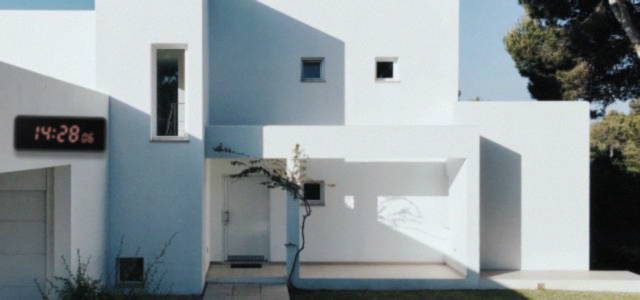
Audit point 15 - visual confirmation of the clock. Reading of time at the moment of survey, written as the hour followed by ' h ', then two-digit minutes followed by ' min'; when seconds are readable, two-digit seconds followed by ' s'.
14 h 28 min
